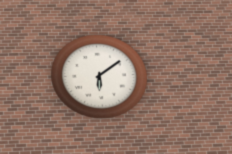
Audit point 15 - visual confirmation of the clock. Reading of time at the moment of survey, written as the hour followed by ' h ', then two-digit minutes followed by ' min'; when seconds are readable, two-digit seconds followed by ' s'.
6 h 09 min
